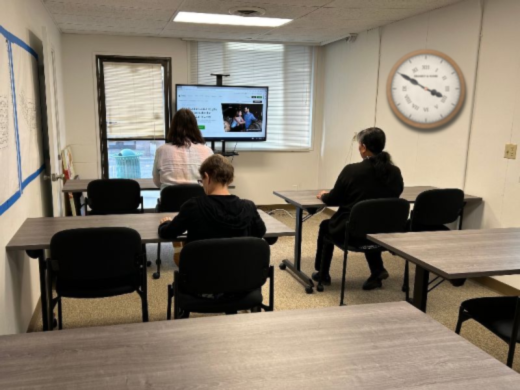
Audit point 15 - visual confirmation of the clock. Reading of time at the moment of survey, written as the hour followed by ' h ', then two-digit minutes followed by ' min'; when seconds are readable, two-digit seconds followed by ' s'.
3 h 50 min
